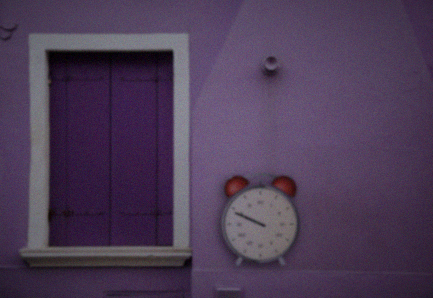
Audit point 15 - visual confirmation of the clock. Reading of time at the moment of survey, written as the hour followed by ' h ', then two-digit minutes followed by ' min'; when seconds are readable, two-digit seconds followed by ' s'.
9 h 49 min
